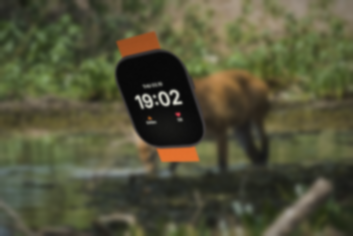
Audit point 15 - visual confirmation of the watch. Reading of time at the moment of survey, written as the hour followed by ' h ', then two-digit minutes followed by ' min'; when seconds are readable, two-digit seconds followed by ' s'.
19 h 02 min
